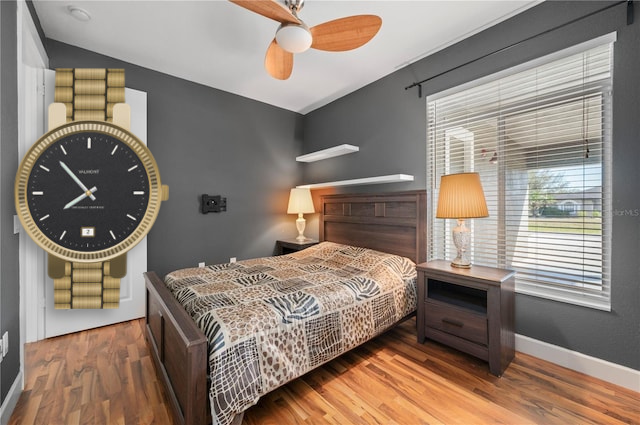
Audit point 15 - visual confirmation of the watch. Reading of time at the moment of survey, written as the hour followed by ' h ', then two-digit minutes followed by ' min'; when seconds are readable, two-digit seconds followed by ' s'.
7 h 53 min
